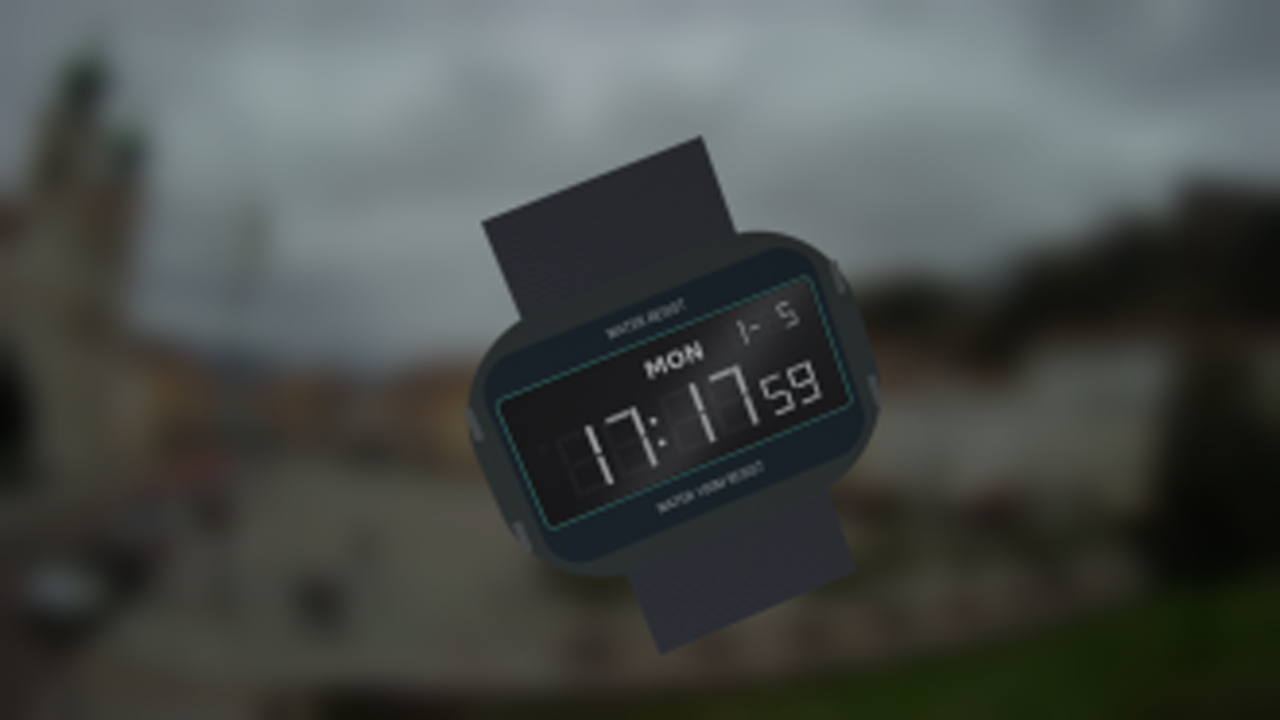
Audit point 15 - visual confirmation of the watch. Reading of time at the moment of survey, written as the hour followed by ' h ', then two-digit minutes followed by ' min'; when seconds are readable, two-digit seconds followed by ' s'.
17 h 17 min 59 s
